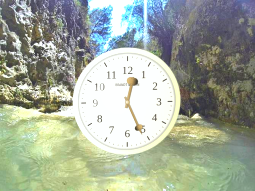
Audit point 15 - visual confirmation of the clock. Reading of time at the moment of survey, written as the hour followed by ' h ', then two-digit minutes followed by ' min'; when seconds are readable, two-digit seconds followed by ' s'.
12 h 26 min
